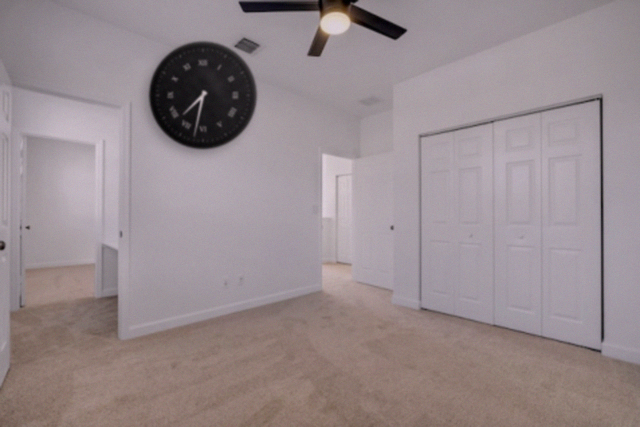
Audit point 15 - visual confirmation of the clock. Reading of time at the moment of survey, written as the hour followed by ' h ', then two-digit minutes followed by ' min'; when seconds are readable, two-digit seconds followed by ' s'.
7 h 32 min
